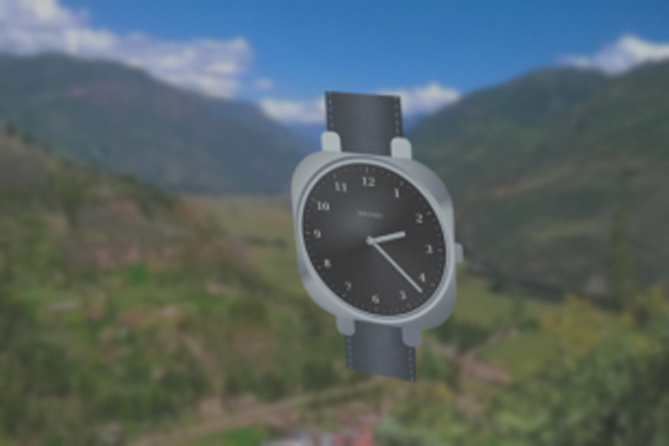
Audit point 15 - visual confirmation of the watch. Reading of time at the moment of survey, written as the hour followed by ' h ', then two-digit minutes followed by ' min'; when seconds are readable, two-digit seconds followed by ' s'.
2 h 22 min
